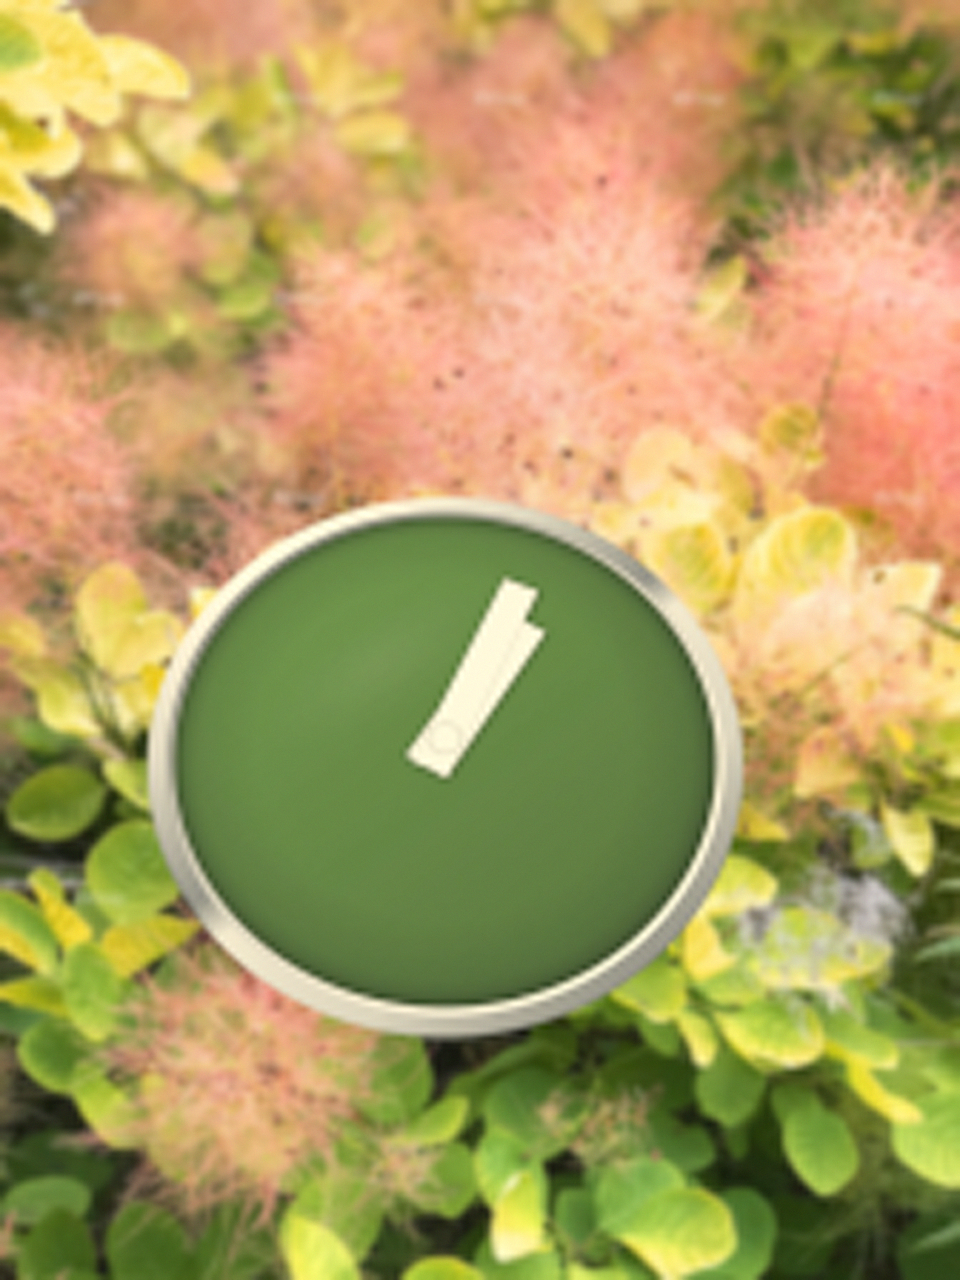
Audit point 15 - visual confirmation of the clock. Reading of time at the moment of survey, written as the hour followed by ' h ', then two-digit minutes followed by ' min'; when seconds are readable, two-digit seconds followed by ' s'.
1 h 04 min
